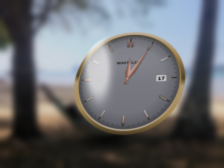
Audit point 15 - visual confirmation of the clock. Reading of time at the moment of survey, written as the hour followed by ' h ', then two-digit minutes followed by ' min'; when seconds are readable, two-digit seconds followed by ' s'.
12 h 05 min
